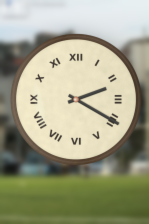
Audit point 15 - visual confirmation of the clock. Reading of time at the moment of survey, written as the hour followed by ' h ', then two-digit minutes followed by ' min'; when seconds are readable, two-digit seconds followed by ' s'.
2 h 20 min
